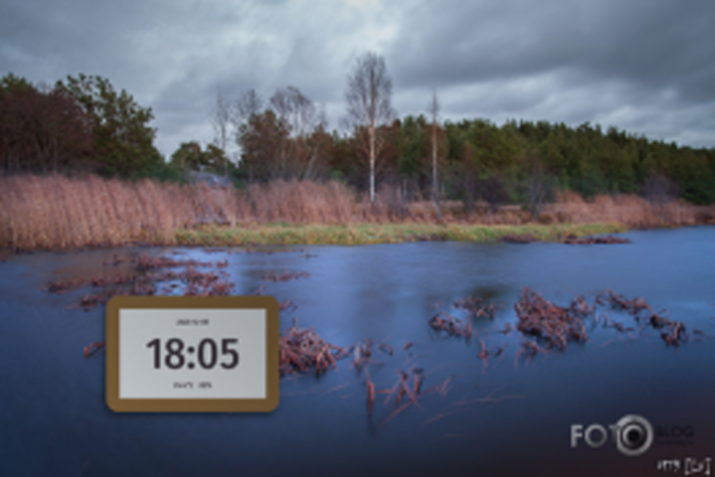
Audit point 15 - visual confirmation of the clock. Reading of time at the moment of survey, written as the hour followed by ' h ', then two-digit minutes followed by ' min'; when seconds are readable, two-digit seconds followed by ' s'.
18 h 05 min
